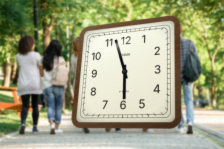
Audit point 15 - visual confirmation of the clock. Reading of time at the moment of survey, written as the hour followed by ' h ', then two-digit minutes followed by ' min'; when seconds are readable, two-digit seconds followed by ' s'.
5 h 57 min
